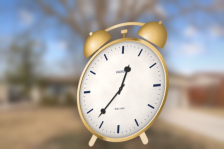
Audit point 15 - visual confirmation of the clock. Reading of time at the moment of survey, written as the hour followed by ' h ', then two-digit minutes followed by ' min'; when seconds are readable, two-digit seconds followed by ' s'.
12 h 37 min
